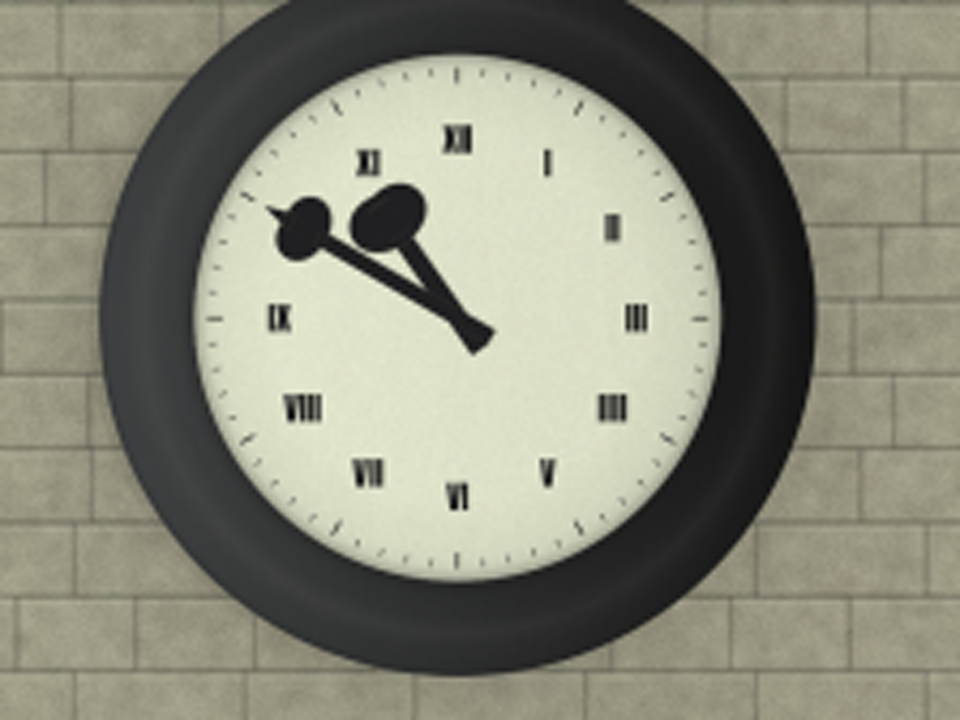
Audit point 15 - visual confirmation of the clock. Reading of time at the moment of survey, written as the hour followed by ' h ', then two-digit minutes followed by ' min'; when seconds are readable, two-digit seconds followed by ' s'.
10 h 50 min
